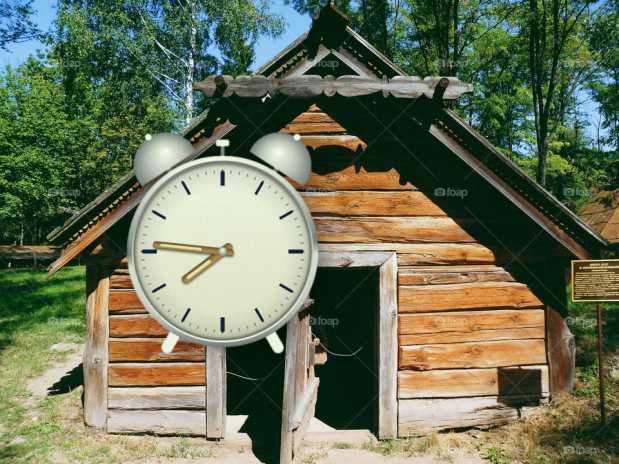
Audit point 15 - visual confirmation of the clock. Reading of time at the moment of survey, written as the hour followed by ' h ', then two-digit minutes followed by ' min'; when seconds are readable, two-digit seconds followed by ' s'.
7 h 46 min
